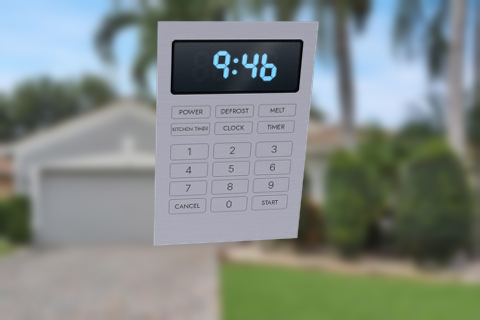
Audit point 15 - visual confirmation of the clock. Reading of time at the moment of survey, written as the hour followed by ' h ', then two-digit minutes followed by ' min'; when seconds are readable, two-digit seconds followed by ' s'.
9 h 46 min
